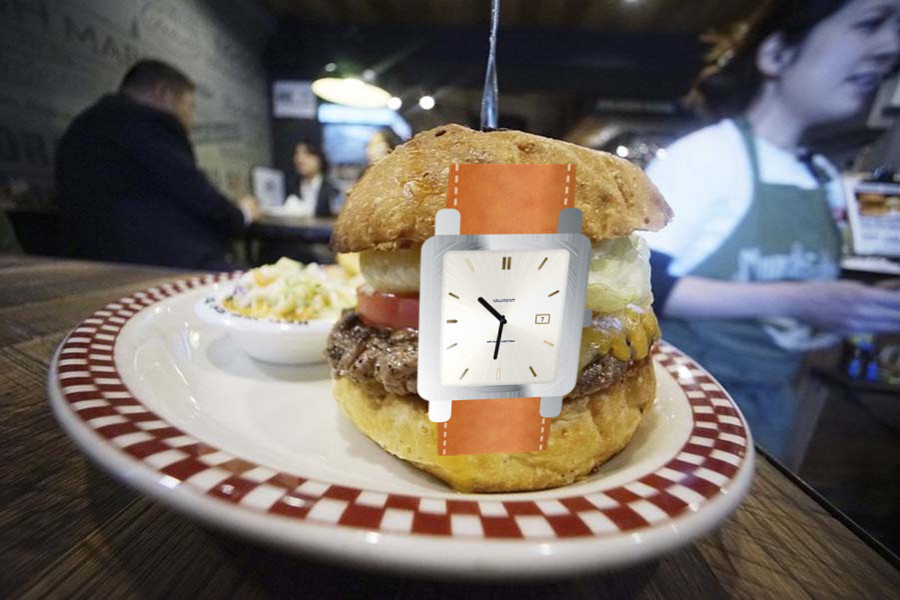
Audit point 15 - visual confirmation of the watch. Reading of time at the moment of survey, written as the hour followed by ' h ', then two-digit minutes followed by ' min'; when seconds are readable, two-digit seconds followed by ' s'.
10 h 31 min
